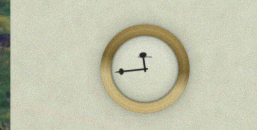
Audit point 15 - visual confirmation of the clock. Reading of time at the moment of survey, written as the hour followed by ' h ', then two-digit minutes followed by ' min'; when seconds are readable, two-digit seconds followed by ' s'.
11 h 44 min
